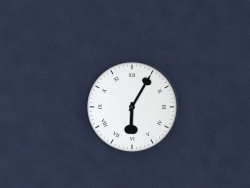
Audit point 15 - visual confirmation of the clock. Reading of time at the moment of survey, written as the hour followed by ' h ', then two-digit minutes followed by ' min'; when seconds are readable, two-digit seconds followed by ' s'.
6 h 05 min
